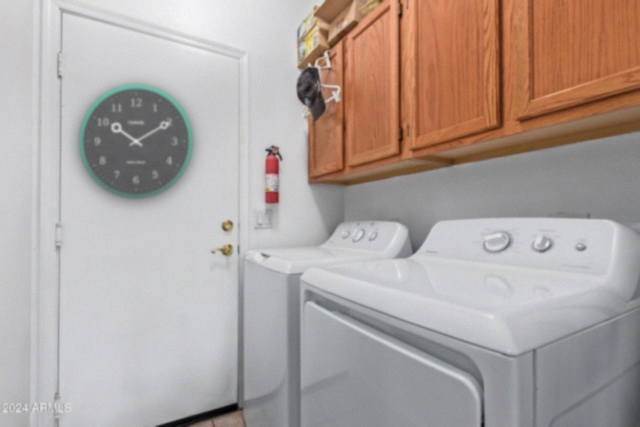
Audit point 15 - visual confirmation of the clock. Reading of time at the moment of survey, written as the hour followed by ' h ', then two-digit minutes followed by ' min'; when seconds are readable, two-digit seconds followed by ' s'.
10 h 10 min
